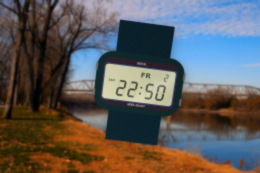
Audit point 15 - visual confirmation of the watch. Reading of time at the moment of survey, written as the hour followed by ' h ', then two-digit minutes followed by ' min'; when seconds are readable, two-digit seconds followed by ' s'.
22 h 50 min
